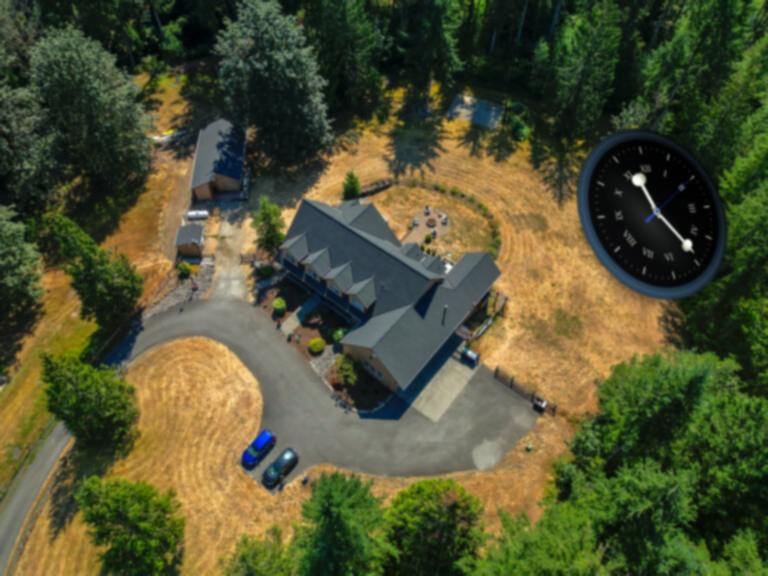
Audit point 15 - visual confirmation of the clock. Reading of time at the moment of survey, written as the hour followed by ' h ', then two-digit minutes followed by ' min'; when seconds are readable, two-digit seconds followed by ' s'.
11 h 24 min 10 s
